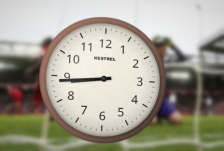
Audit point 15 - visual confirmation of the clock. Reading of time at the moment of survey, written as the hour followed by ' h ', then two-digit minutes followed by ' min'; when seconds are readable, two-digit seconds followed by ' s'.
8 h 44 min
